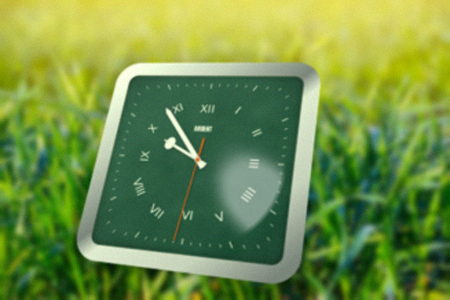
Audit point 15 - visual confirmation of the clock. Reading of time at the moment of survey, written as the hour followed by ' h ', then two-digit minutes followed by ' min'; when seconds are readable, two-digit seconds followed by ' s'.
9 h 53 min 31 s
